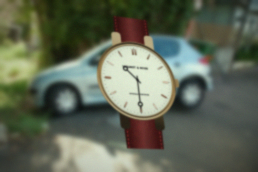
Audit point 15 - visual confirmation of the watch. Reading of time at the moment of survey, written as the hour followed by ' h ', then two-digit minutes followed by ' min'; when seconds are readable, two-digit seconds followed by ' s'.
10 h 30 min
